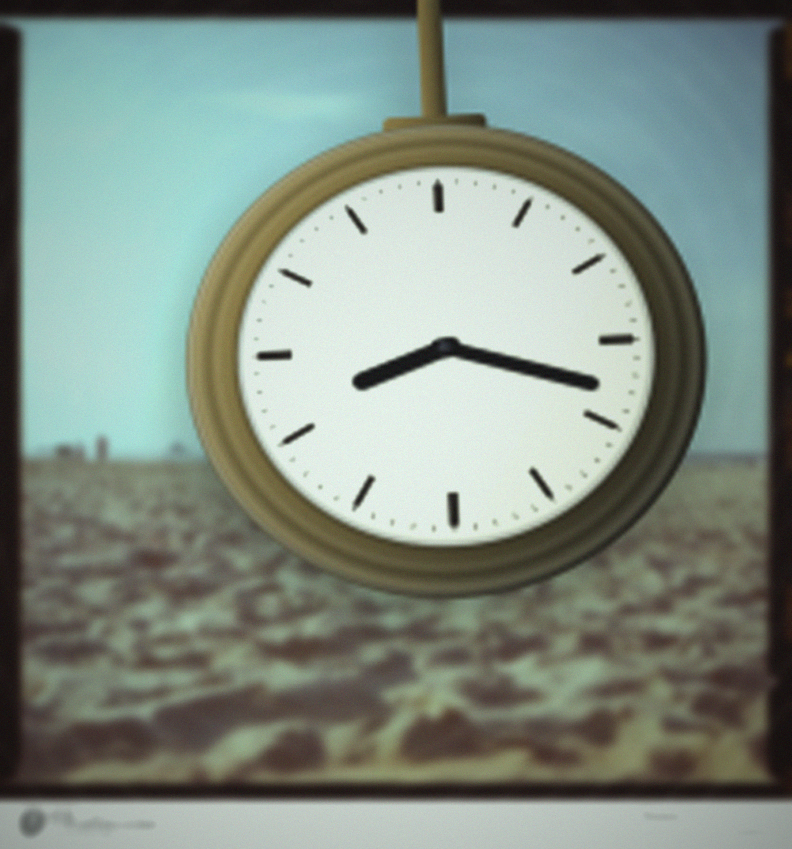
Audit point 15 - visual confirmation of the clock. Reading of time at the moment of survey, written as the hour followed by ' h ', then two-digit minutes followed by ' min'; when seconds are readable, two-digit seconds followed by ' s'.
8 h 18 min
